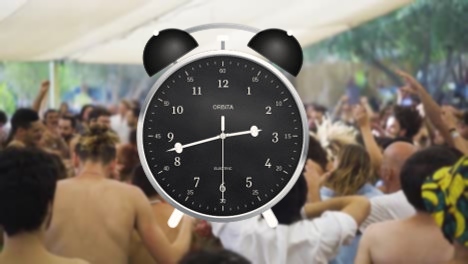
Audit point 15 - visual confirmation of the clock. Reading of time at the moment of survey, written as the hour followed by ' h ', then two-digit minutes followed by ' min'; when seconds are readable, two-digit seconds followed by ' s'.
2 h 42 min 30 s
